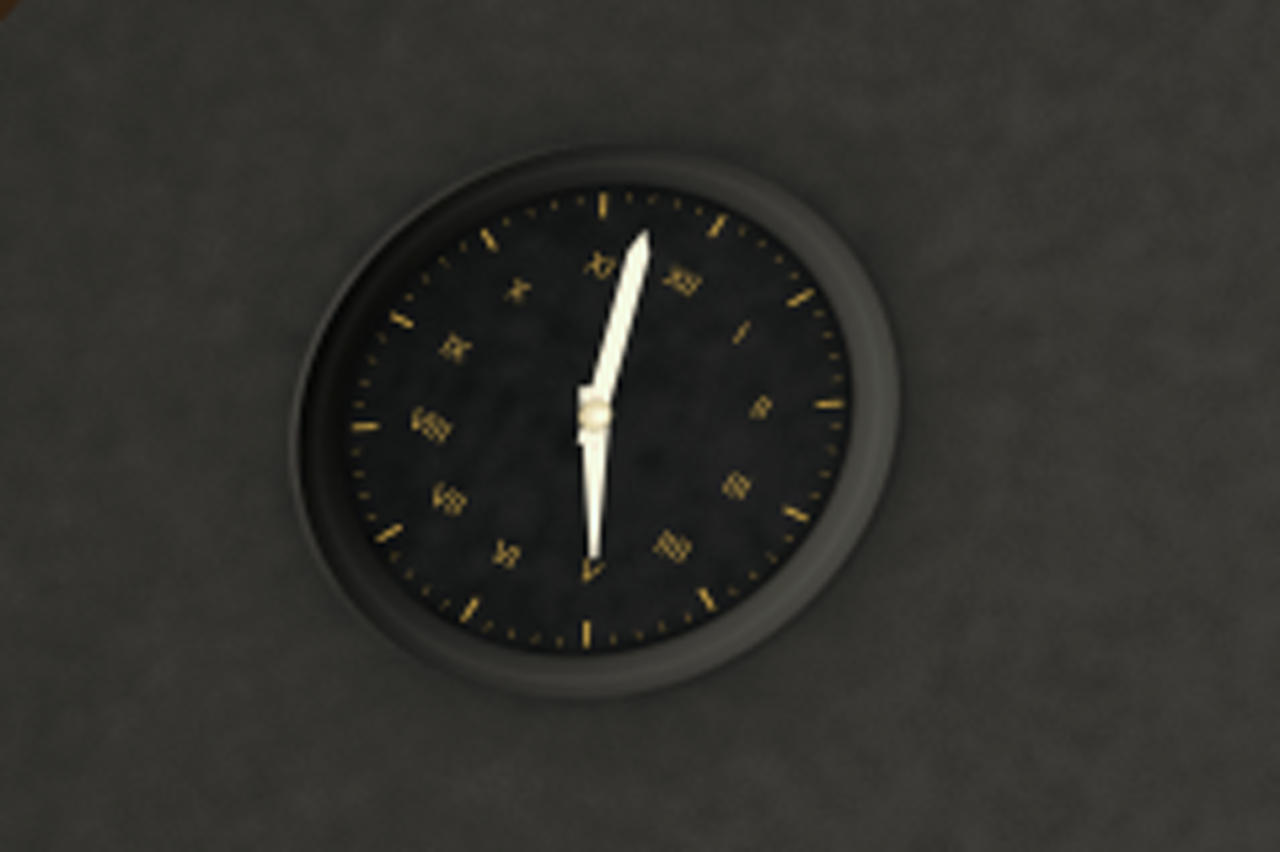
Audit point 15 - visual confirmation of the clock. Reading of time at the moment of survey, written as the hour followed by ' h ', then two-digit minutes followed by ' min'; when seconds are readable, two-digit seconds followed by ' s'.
4 h 57 min
